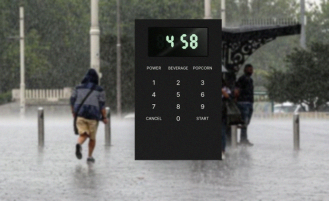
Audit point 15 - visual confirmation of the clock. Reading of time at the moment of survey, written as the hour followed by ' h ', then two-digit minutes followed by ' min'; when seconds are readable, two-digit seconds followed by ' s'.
4 h 58 min
